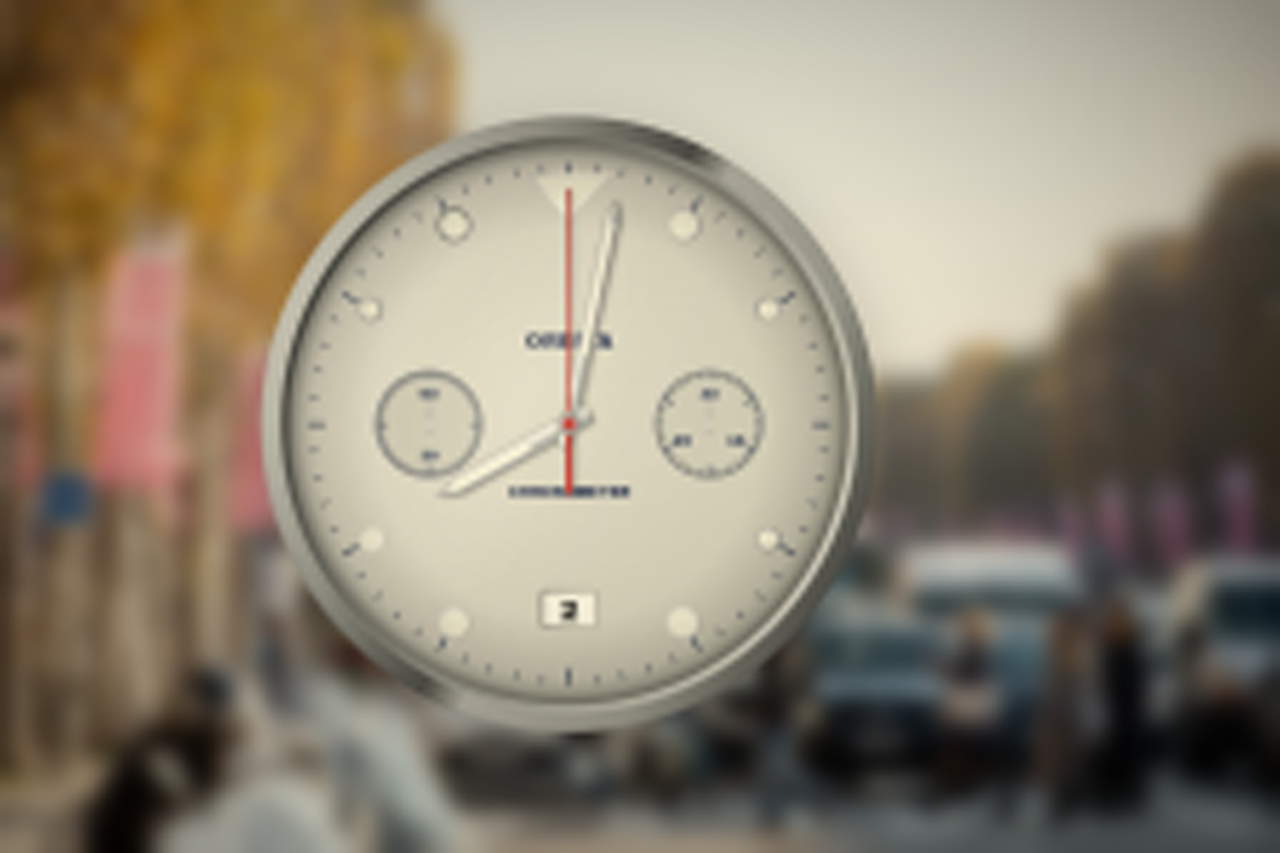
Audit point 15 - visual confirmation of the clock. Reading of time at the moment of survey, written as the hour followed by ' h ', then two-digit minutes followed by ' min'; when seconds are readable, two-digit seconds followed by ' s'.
8 h 02 min
